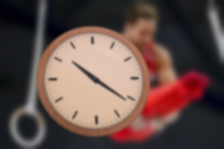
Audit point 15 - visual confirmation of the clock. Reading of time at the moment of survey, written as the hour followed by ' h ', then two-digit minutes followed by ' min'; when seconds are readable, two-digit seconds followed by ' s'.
10 h 21 min
